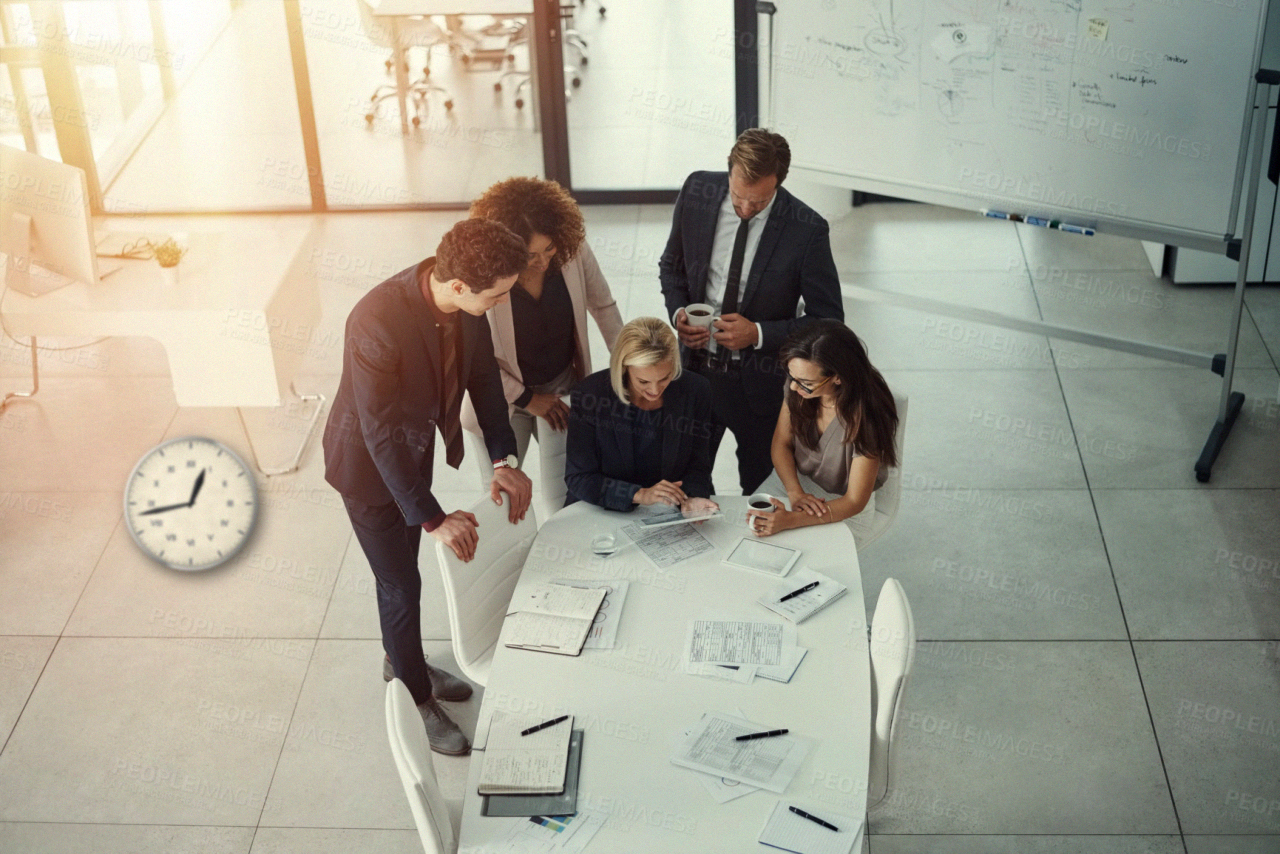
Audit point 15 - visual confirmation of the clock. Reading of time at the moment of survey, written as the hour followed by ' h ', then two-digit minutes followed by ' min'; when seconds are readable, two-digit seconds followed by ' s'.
12 h 43 min
